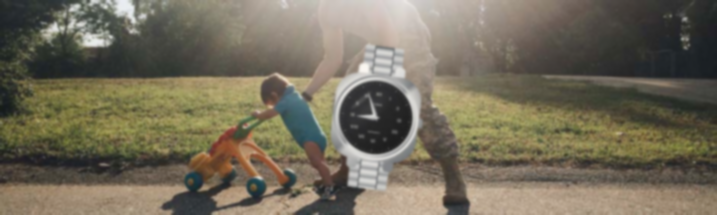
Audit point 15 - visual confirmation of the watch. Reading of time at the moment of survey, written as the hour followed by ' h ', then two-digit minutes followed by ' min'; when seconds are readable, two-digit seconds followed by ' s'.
8 h 56 min
